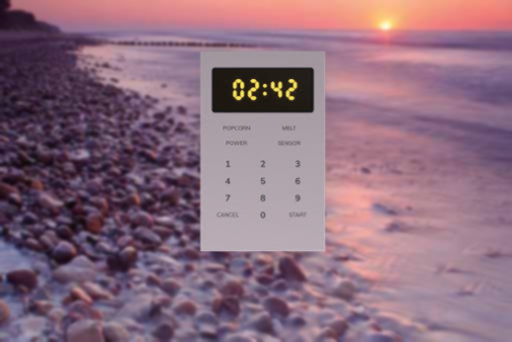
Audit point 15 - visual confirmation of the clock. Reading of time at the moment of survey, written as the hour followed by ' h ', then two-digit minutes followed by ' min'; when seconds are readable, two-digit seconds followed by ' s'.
2 h 42 min
